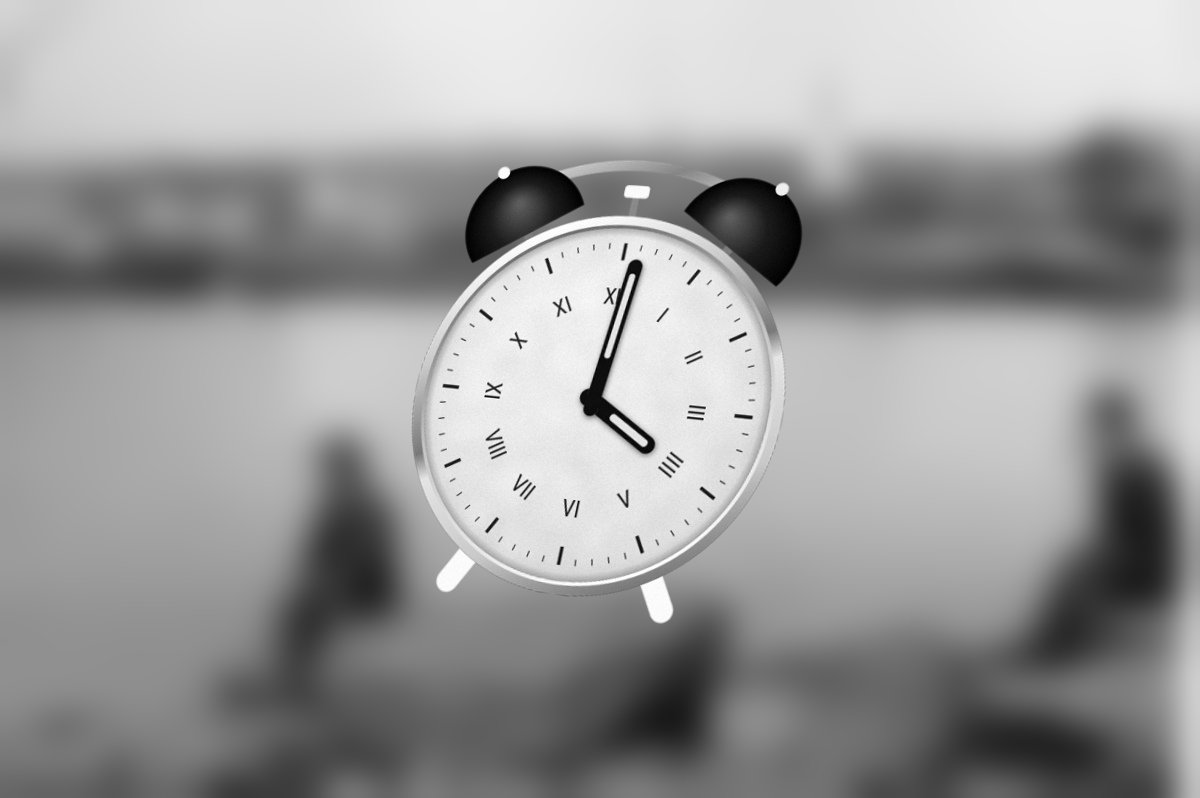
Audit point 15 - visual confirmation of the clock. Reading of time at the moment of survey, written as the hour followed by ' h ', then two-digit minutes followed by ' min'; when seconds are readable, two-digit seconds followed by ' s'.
4 h 01 min
